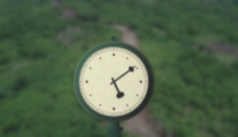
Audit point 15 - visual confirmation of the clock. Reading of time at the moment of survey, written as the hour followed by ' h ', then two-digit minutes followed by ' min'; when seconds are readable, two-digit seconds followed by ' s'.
5 h 09 min
